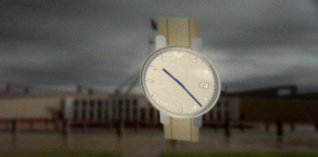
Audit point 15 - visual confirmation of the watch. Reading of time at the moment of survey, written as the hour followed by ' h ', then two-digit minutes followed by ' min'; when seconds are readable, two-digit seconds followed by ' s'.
10 h 23 min
